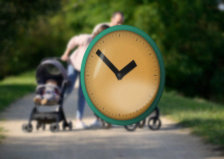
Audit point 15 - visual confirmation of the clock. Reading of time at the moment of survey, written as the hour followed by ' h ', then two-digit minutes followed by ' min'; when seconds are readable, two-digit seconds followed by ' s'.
1 h 52 min
